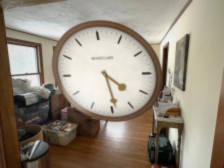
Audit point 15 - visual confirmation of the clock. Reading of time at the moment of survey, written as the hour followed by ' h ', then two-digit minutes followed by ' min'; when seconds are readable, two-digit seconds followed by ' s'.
4 h 29 min
